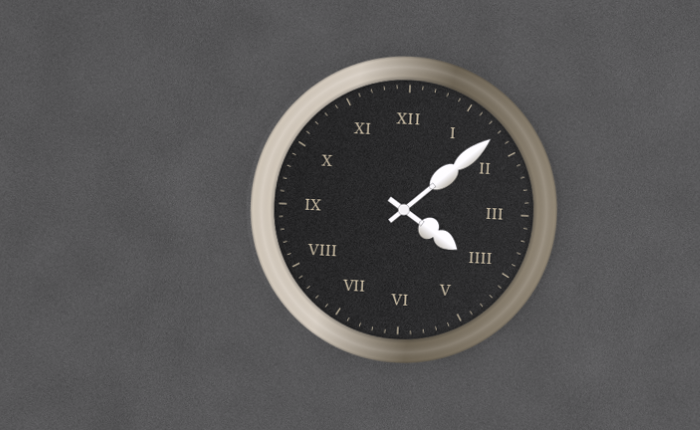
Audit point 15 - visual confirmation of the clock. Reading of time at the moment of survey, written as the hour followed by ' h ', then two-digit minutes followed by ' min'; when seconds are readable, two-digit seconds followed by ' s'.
4 h 08 min
